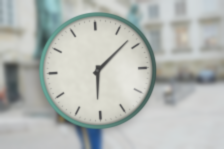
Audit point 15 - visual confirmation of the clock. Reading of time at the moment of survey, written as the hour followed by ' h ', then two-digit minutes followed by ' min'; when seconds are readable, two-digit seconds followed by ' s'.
6 h 08 min
